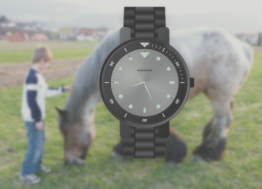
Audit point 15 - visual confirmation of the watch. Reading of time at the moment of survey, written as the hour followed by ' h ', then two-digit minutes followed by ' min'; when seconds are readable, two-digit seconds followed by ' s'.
8 h 26 min
